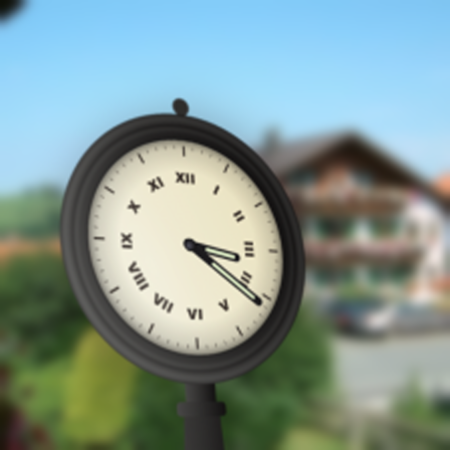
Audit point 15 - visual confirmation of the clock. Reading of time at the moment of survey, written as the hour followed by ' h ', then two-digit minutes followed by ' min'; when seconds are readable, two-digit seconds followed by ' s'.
3 h 21 min
